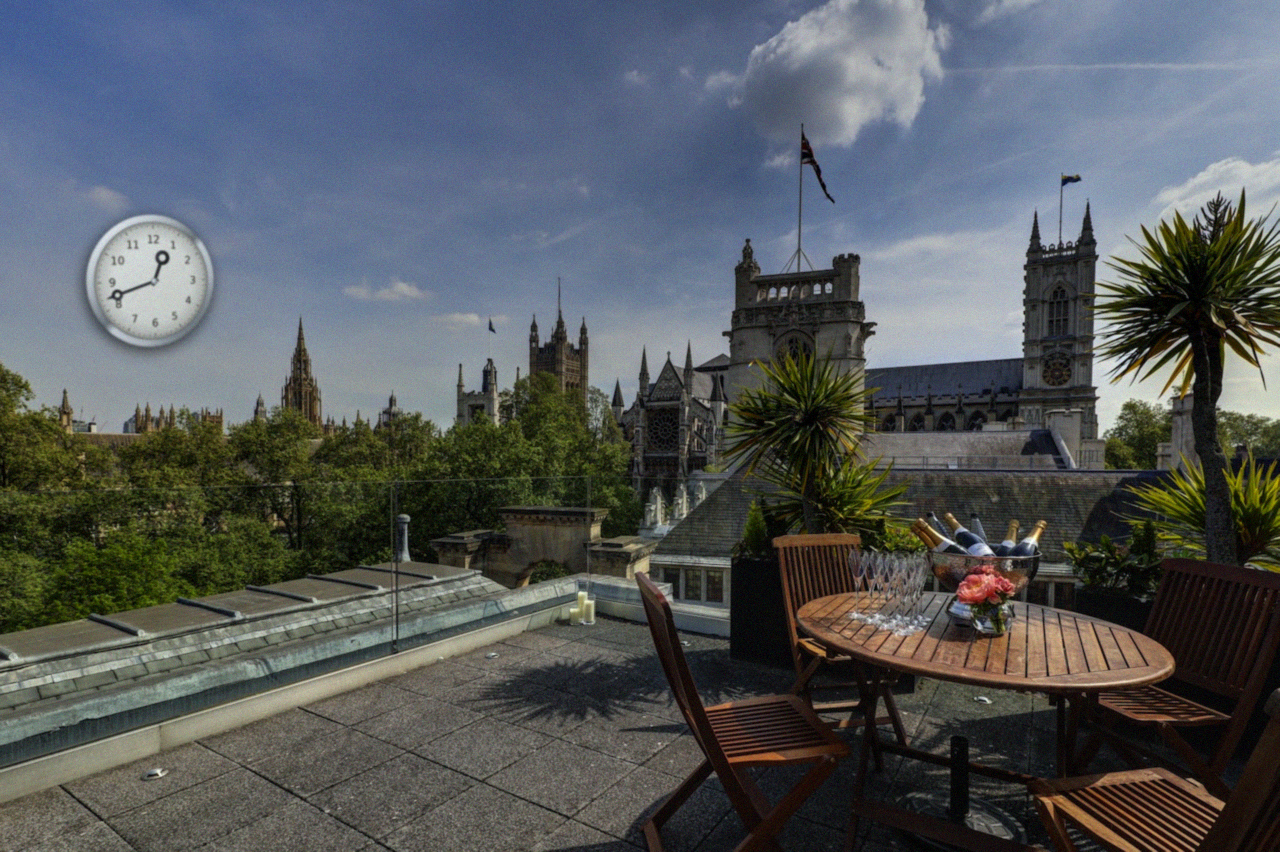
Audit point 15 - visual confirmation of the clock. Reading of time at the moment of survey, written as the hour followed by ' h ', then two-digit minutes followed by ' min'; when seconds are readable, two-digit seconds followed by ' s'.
12 h 42 min
